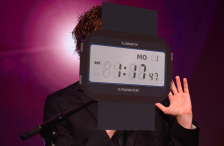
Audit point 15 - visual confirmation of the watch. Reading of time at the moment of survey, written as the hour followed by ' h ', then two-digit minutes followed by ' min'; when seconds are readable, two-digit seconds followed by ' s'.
1 h 17 min 47 s
